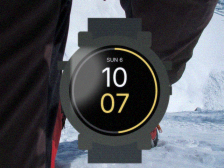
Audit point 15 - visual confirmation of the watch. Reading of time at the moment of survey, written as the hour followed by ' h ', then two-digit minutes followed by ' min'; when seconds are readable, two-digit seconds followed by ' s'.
10 h 07 min
